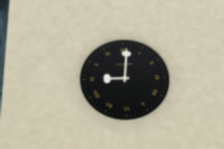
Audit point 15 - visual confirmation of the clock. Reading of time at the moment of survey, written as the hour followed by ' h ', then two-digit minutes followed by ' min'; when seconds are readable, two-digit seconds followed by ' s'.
9 h 01 min
